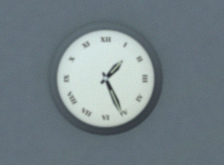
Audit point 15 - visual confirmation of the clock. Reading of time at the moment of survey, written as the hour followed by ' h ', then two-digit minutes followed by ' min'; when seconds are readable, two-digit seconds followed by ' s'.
1 h 26 min
